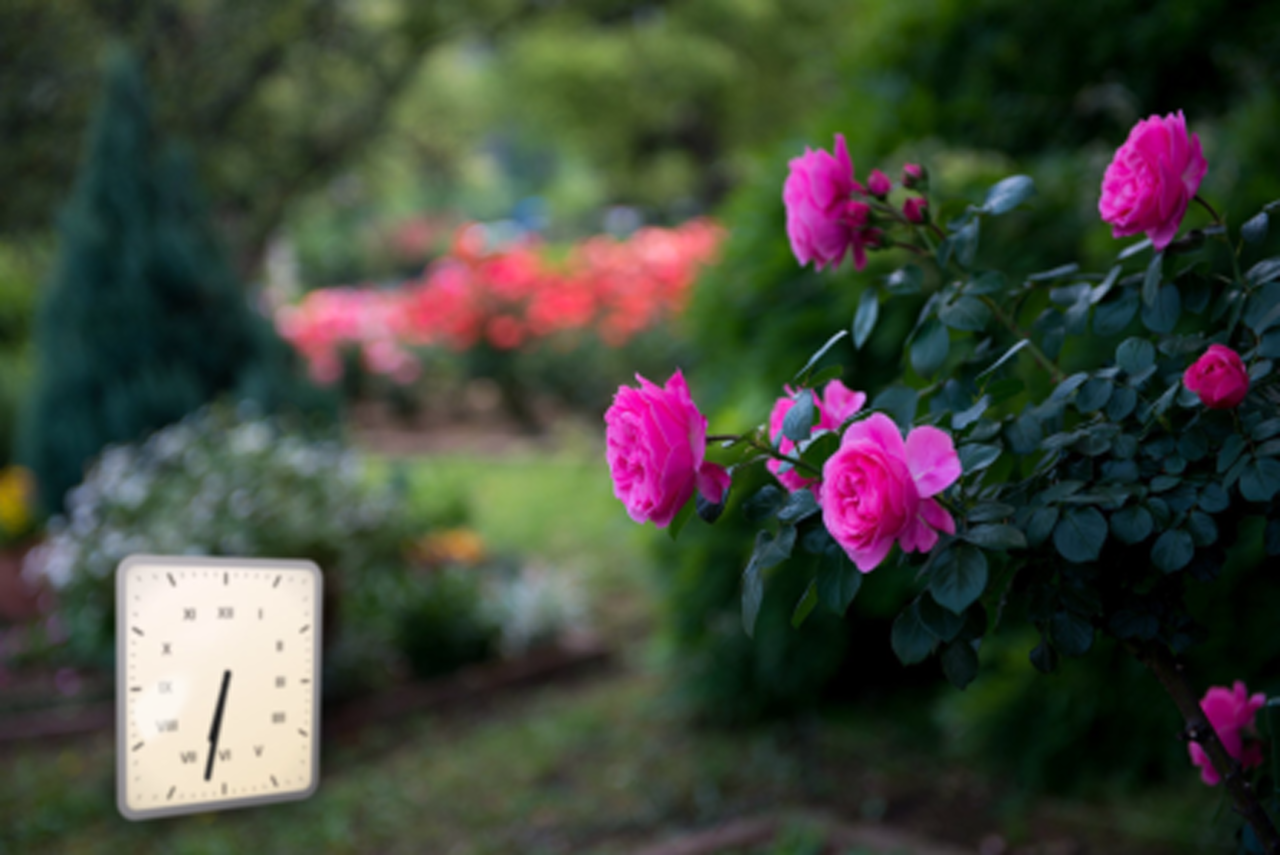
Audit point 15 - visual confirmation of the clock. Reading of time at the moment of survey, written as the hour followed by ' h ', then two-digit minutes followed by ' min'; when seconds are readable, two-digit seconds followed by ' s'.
6 h 32 min
